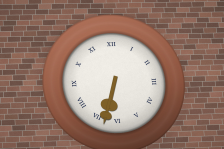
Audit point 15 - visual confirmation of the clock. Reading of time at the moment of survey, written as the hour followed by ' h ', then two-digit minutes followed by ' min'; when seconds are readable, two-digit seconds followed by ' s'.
6 h 33 min
